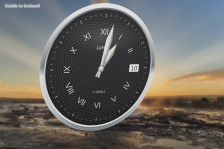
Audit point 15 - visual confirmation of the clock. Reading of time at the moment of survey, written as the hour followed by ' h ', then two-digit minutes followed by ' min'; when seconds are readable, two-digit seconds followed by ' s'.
1 h 02 min
